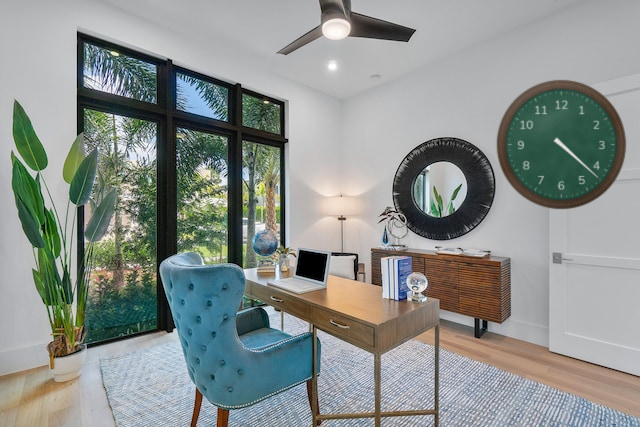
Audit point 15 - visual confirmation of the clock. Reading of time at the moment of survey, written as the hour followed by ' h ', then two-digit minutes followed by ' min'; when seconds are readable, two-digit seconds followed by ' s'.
4 h 22 min
